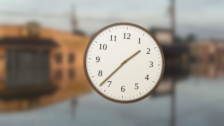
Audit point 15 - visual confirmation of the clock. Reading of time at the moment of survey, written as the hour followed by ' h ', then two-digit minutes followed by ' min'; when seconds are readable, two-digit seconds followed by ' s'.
1 h 37 min
